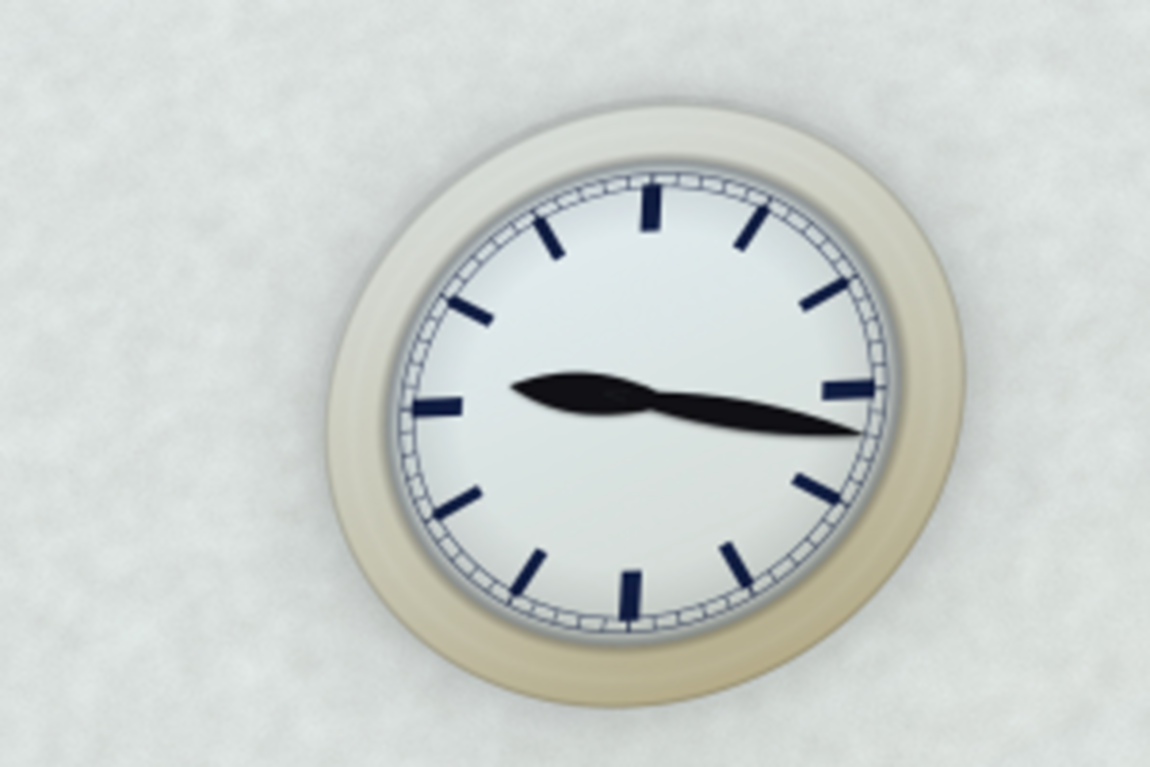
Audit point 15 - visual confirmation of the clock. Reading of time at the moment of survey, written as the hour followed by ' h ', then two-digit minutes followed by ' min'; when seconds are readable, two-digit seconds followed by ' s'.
9 h 17 min
